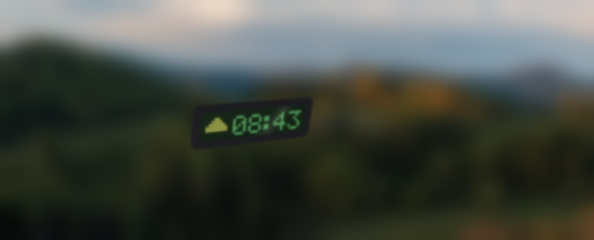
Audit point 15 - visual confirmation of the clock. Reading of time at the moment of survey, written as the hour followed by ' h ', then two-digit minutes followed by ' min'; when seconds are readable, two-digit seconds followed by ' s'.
8 h 43 min
